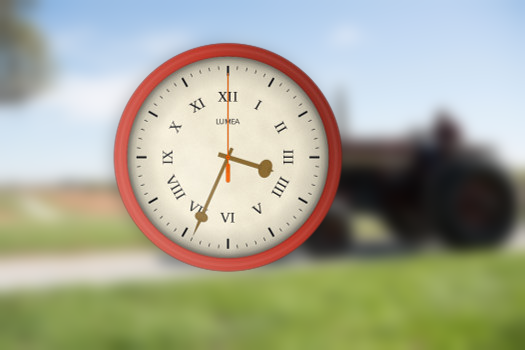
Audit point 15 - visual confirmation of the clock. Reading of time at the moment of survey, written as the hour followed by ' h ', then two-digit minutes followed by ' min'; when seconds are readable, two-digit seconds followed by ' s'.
3 h 34 min 00 s
